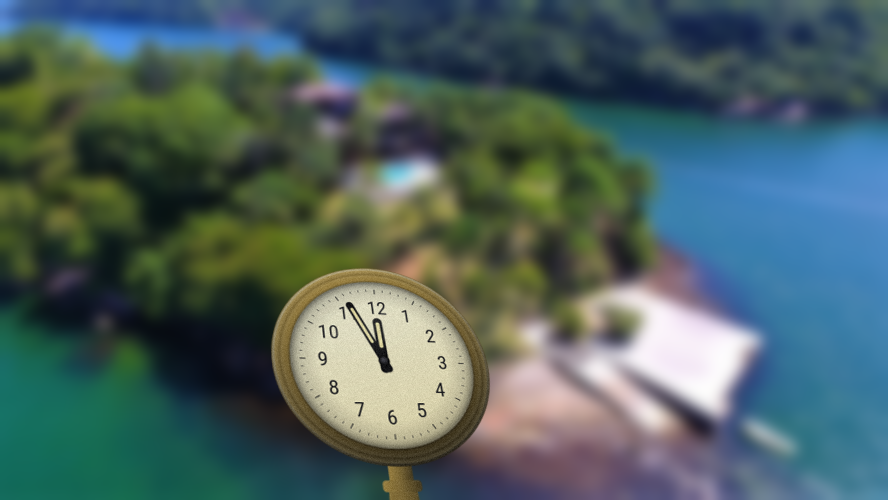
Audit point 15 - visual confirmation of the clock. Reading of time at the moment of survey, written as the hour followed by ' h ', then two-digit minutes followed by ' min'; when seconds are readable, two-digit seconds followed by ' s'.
11 h 56 min
